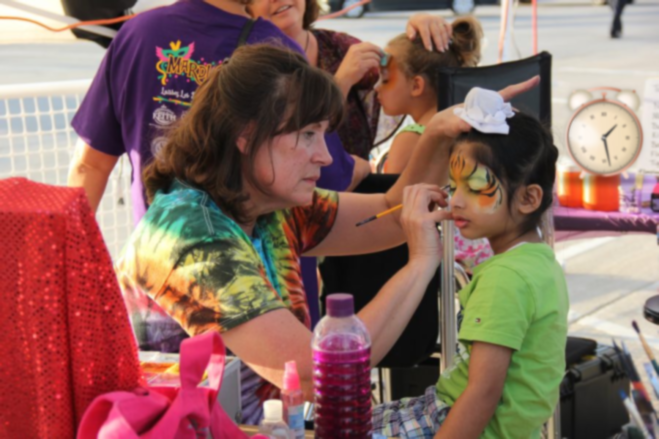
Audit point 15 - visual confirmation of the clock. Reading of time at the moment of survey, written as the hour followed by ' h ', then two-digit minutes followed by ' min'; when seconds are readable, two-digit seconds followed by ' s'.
1 h 28 min
